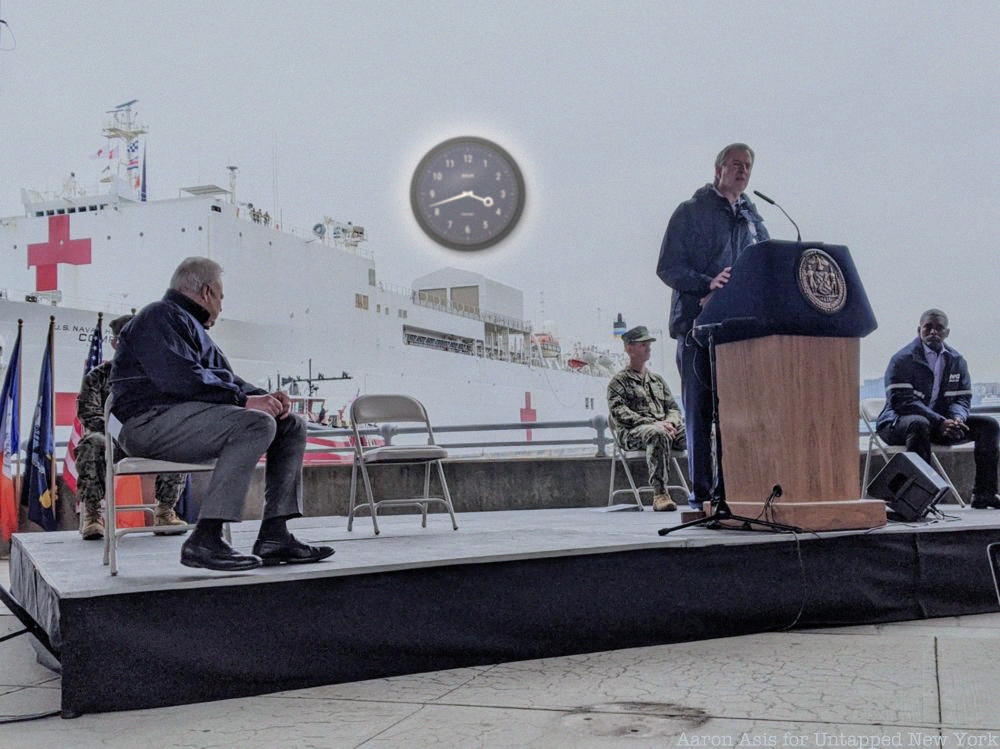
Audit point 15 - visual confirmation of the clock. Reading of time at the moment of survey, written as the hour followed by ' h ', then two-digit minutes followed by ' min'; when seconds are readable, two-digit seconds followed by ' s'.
3 h 42 min
